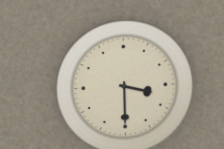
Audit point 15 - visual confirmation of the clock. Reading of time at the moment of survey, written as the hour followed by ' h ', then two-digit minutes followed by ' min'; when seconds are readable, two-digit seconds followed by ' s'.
3 h 30 min
